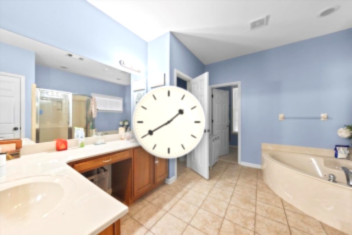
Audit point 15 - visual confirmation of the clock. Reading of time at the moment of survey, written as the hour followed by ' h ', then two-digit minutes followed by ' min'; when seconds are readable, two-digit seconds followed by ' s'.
1 h 40 min
